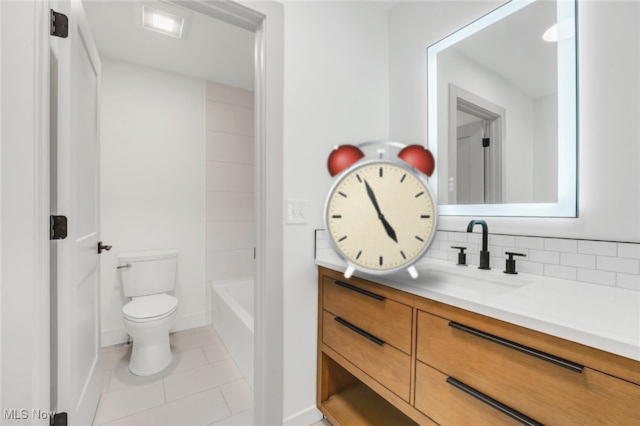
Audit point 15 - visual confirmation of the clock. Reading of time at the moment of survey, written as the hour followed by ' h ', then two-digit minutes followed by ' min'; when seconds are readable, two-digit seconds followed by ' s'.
4 h 56 min
